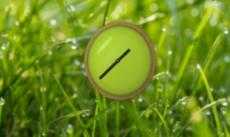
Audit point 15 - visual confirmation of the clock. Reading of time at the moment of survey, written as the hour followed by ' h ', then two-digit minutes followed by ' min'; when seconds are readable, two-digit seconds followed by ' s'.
1 h 38 min
